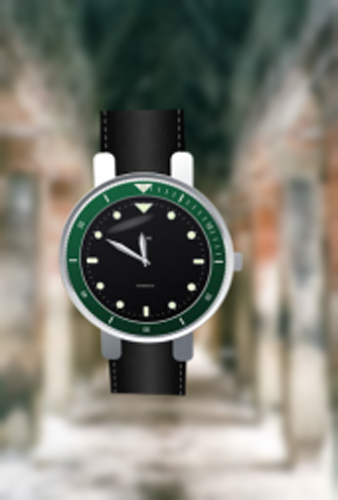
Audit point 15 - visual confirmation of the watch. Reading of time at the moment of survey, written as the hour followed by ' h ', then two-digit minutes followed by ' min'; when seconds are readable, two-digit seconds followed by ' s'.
11 h 50 min
